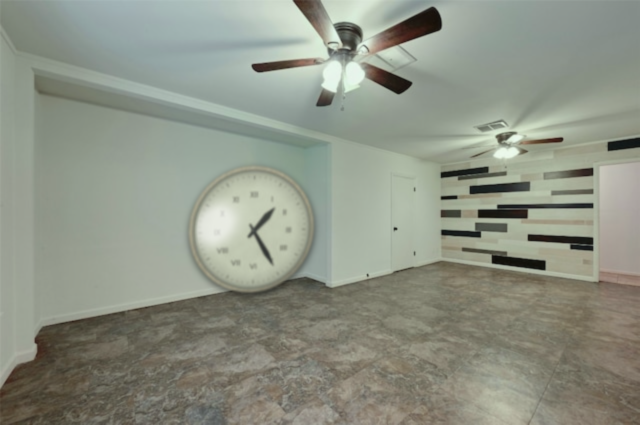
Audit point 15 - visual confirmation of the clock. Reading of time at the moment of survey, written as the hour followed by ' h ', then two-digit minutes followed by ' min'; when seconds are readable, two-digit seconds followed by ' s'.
1 h 25 min
